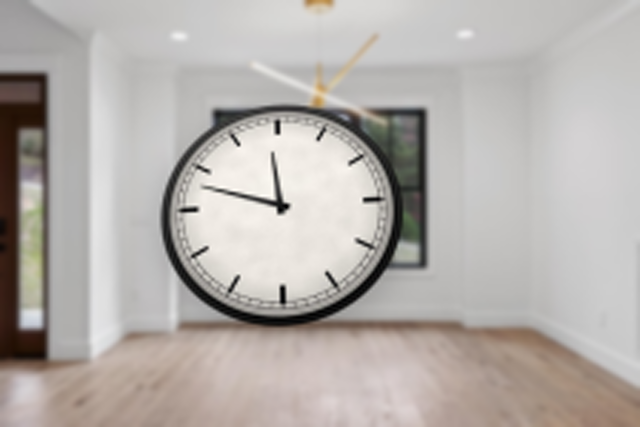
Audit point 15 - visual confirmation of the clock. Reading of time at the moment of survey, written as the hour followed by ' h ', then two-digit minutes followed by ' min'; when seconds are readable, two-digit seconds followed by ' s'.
11 h 48 min
